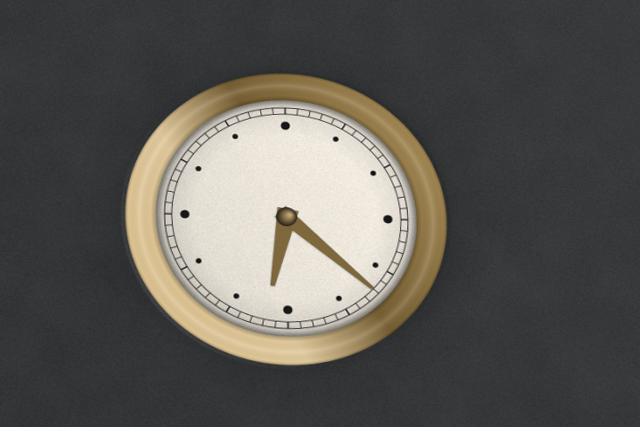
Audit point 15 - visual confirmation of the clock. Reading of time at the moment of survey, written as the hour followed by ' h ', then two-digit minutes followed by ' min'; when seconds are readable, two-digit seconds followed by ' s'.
6 h 22 min
